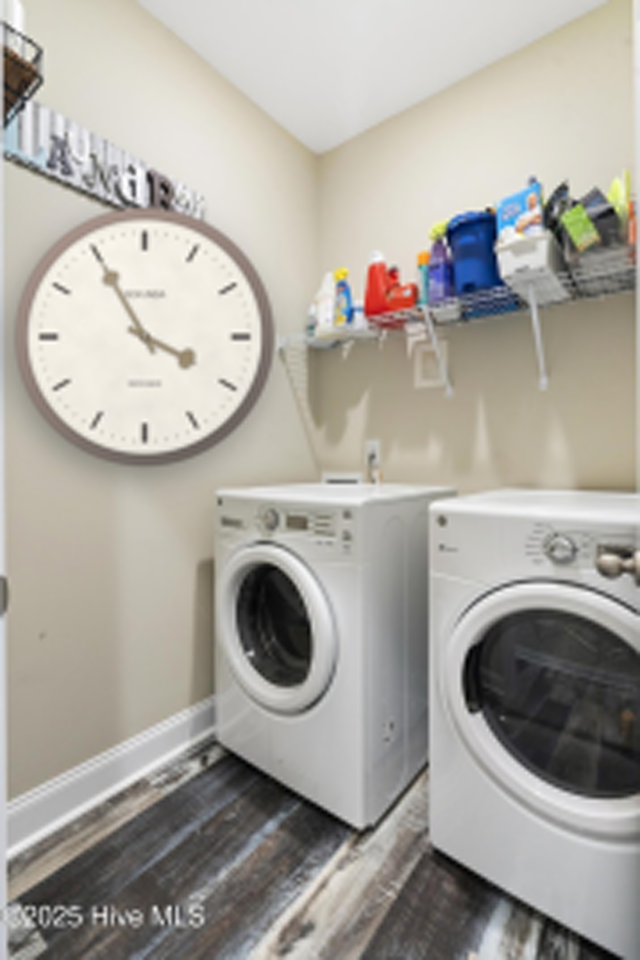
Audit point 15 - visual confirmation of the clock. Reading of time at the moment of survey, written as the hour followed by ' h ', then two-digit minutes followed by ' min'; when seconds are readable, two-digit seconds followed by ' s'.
3 h 55 min
